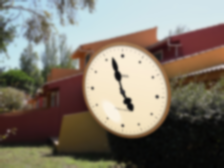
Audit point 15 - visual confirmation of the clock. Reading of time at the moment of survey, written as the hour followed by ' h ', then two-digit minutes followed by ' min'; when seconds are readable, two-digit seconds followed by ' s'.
4 h 57 min
